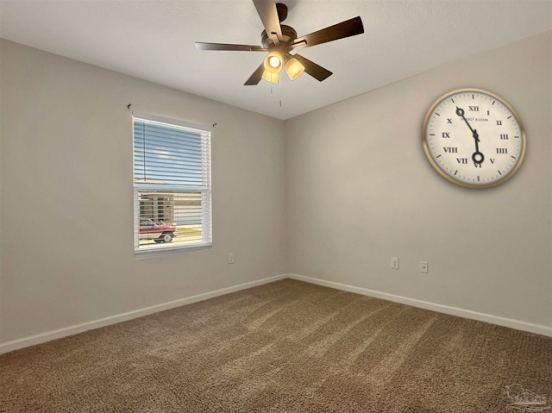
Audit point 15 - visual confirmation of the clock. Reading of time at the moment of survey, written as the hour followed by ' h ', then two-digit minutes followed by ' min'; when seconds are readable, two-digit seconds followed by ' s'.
5 h 55 min
